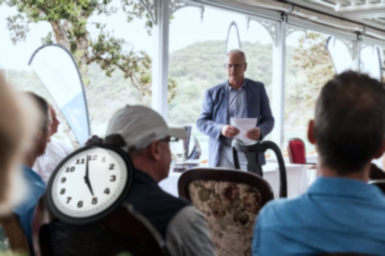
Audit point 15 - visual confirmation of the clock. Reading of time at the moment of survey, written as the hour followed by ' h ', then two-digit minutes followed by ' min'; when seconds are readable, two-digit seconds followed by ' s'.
4 h 58 min
